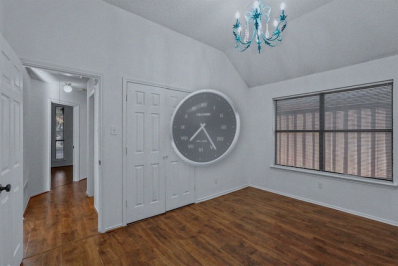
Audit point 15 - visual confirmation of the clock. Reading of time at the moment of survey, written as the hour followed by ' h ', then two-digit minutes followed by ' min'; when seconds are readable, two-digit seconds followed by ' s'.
7 h 24 min
